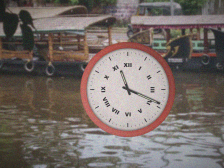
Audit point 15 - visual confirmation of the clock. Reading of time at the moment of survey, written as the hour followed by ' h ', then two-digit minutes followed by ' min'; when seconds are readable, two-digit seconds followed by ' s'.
11 h 19 min
